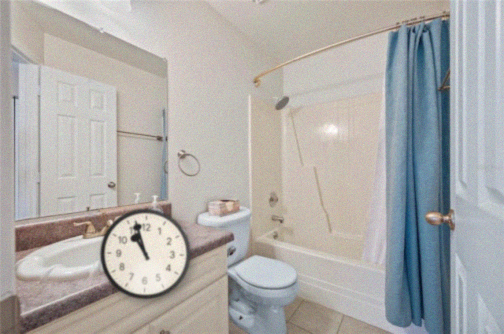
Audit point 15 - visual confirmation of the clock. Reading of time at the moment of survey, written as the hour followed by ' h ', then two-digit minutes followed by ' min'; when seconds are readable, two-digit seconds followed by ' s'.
10 h 57 min
